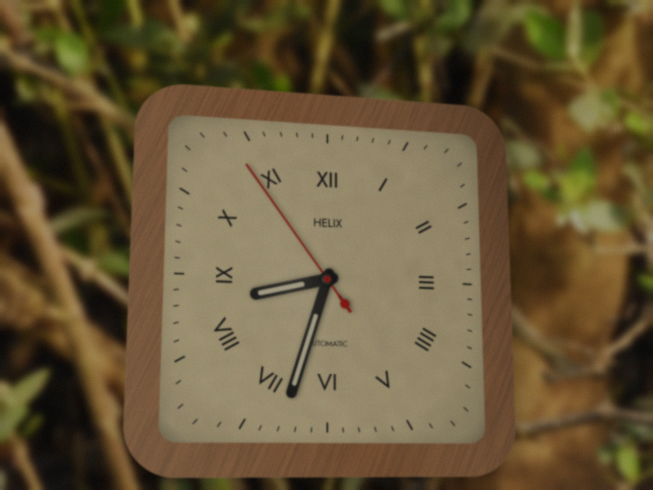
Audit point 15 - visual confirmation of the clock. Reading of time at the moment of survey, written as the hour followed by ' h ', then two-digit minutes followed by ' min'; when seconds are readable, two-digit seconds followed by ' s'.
8 h 32 min 54 s
